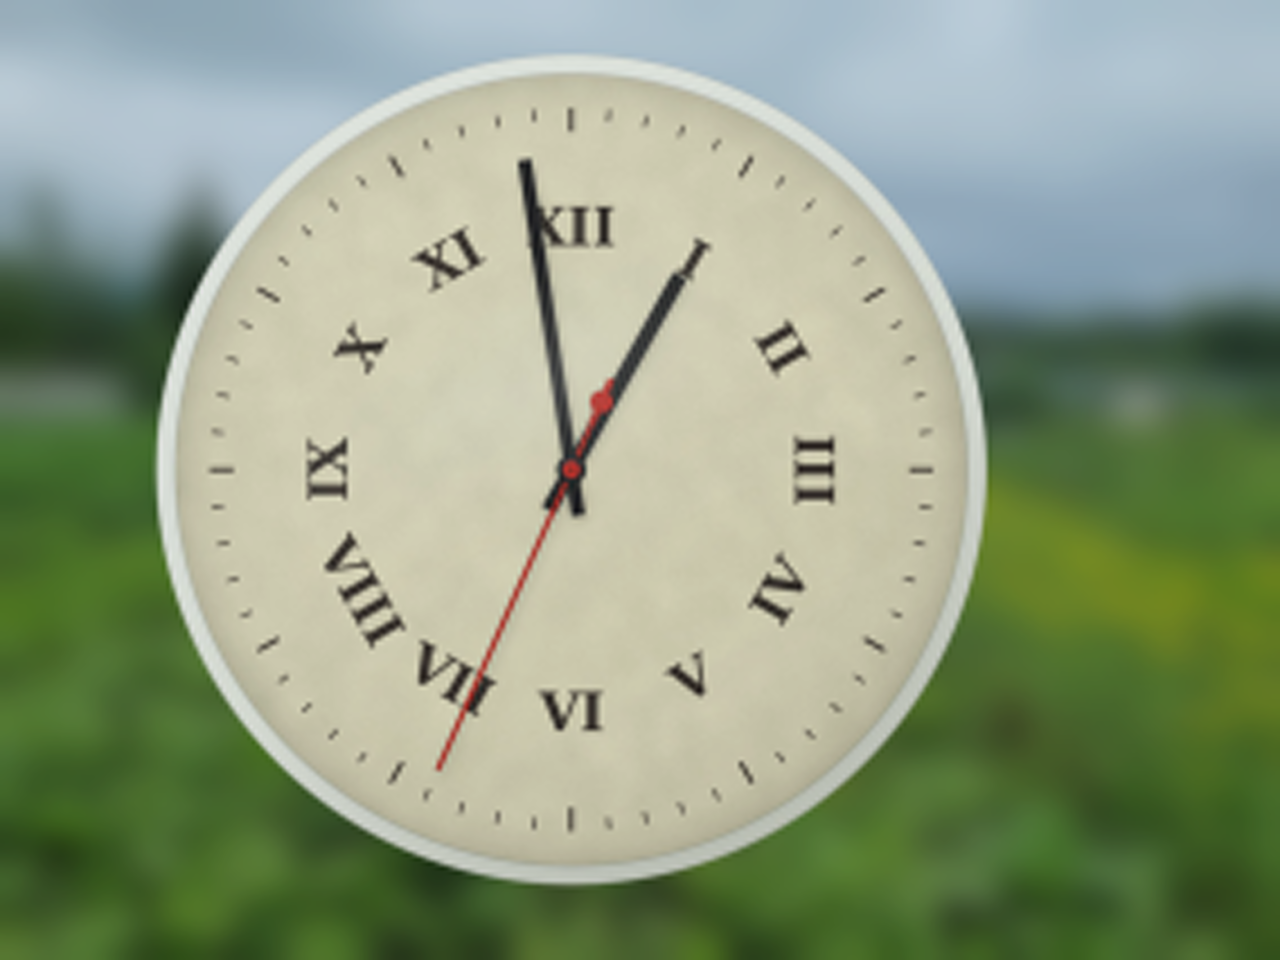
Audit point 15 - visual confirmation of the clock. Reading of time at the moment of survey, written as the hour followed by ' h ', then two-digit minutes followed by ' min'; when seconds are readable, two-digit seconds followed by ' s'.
12 h 58 min 34 s
